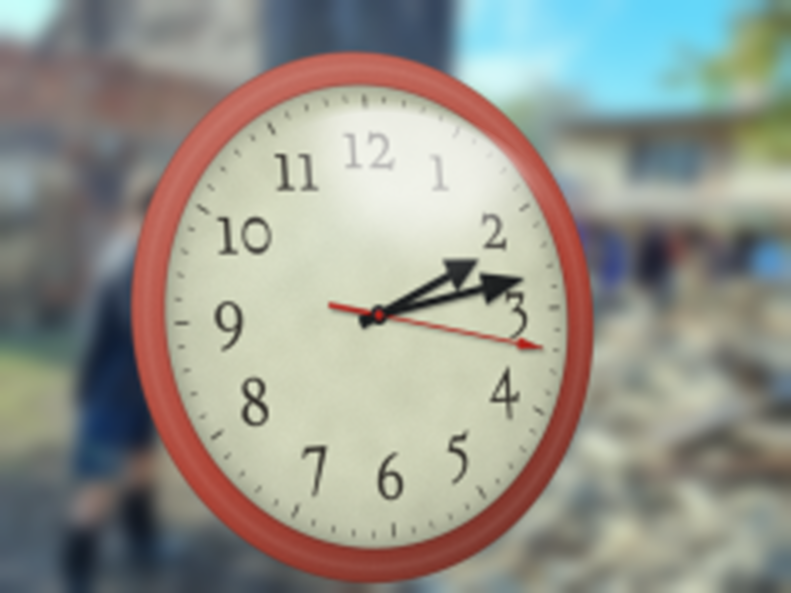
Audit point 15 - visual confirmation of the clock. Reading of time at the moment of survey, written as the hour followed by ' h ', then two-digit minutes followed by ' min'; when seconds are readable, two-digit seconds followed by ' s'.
2 h 13 min 17 s
